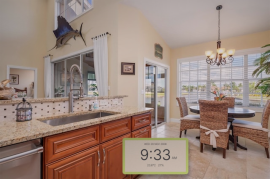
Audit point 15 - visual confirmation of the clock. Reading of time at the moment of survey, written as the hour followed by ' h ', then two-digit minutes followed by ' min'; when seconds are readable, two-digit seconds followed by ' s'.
9 h 33 min
